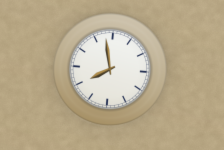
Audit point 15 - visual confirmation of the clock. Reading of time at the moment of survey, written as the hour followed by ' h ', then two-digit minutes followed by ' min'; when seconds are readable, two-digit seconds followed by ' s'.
7 h 58 min
